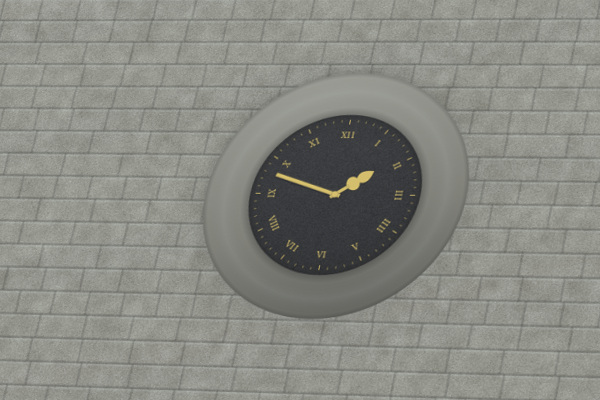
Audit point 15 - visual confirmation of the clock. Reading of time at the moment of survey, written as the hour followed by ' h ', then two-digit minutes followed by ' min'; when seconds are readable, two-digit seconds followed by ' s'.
1 h 48 min
